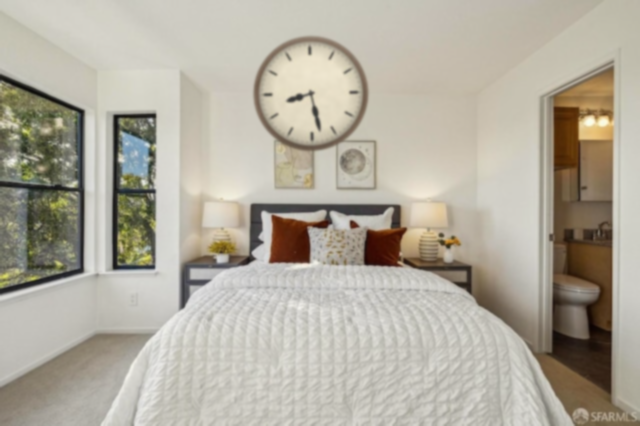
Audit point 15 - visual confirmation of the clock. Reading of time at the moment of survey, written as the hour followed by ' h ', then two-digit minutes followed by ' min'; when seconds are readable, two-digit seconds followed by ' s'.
8 h 28 min
